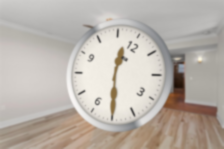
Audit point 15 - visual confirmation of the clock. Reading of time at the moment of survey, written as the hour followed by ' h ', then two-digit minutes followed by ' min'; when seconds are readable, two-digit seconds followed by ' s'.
11 h 25 min
